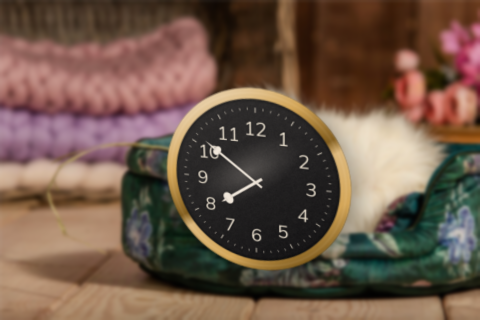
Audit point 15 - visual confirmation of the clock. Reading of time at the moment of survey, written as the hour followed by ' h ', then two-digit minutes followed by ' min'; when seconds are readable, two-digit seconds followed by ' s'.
7 h 51 min
